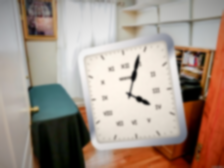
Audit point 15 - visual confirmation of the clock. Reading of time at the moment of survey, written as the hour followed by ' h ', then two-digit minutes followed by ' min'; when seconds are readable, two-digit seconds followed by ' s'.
4 h 04 min
